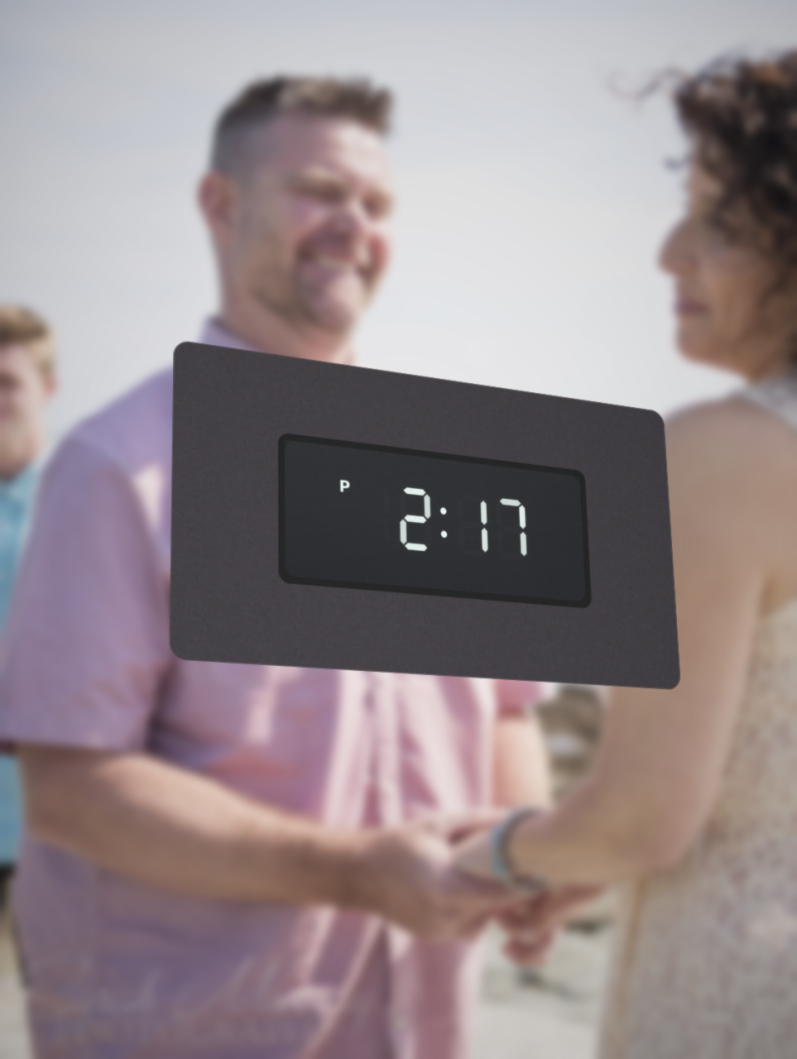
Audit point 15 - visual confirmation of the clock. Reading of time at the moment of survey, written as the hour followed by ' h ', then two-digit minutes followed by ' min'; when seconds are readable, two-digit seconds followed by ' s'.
2 h 17 min
